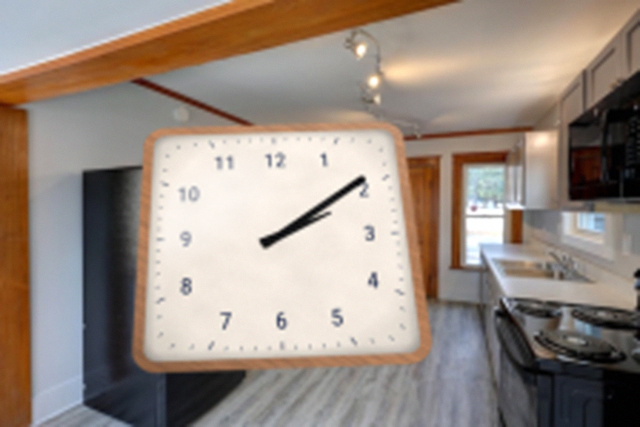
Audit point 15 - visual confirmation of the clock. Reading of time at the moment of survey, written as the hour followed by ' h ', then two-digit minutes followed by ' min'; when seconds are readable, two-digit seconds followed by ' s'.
2 h 09 min
